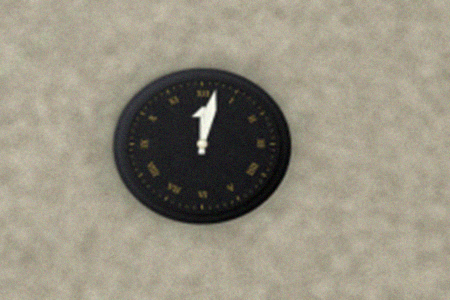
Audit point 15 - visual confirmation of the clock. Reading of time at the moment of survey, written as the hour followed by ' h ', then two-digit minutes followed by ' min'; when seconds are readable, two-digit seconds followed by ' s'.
12 h 02 min
